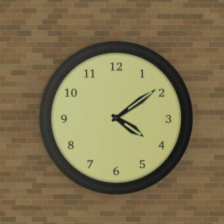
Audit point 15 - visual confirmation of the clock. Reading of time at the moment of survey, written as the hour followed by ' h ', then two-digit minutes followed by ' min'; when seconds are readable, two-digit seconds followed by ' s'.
4 h 09 min
